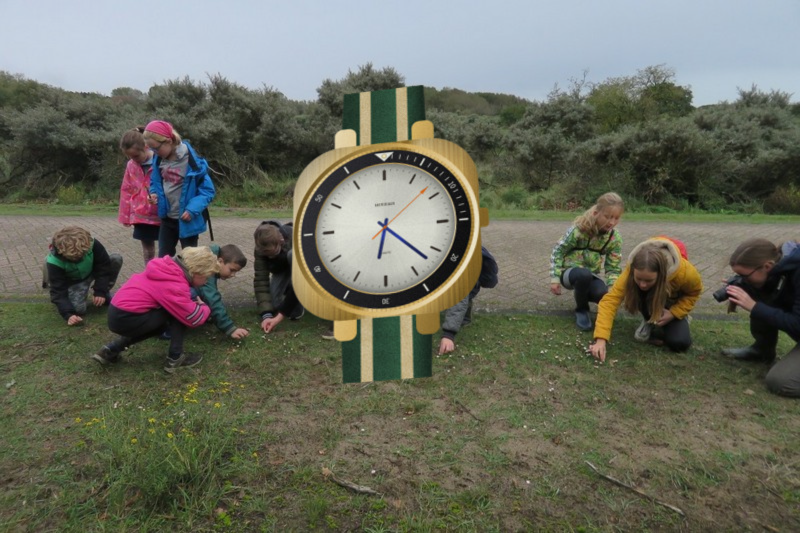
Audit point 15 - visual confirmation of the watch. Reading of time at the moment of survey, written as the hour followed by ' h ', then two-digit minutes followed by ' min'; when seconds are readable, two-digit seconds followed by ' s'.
6 h 22 min 08 s
